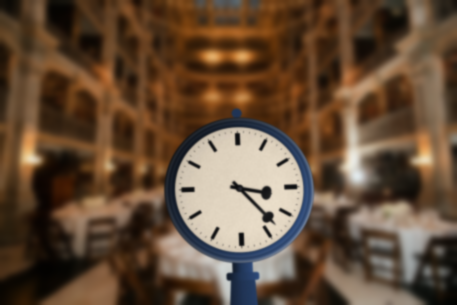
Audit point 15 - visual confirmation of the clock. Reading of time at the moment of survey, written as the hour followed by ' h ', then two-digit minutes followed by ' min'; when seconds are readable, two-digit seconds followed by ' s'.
3 h 23 min
